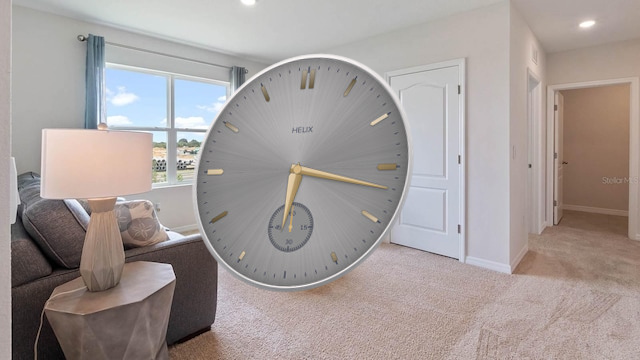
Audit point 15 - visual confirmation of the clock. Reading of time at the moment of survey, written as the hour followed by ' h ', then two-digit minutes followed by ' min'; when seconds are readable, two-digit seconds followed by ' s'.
6 h 17 min
